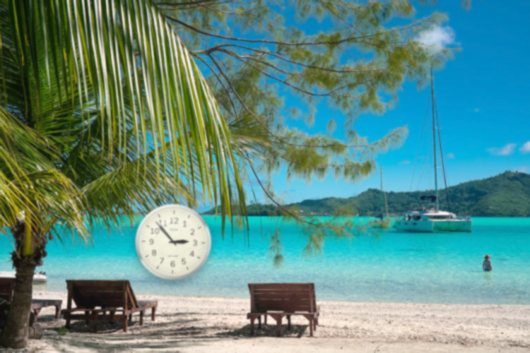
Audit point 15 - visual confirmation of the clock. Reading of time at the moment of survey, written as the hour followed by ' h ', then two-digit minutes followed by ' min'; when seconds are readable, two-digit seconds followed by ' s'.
2 h 53 min
